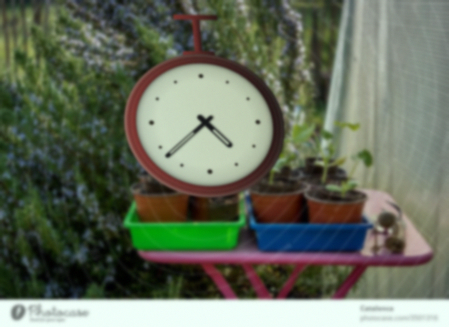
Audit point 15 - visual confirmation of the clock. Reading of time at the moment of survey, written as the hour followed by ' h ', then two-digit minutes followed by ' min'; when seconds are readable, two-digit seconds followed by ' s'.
4 h 38 min
